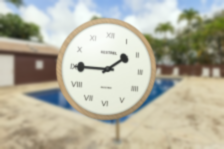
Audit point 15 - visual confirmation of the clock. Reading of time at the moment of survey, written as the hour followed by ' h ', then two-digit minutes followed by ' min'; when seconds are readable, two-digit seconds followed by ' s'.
1 h 45 min
